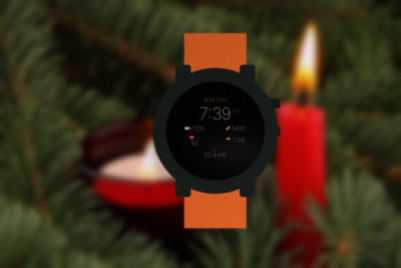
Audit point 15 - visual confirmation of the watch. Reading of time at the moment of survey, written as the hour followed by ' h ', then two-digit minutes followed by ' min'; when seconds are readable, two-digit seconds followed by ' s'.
7 h 39 min
